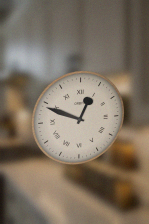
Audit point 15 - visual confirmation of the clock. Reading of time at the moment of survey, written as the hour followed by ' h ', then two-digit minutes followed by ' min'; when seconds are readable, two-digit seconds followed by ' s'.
12 h 49 min
